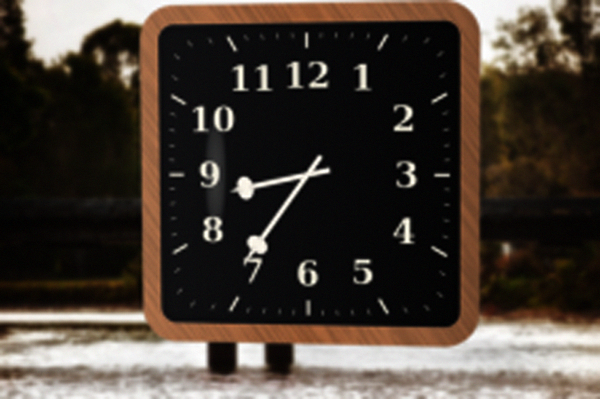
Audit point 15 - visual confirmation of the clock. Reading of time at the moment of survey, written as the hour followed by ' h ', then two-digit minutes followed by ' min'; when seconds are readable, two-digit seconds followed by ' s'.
8 h 36 min
